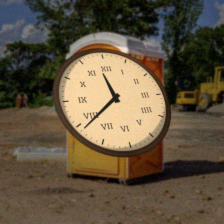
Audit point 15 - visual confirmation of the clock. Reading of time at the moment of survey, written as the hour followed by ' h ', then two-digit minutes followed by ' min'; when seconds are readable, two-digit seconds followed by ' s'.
11 h 39 min
